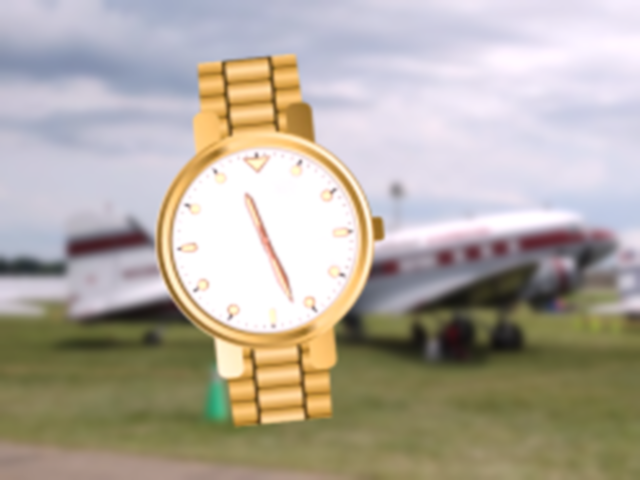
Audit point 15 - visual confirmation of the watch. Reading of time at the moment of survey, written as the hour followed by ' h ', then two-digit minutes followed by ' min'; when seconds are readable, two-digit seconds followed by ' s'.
11 h 27 min
